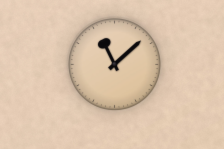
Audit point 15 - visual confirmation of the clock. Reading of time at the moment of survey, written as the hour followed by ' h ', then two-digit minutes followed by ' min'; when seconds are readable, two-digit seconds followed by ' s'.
11 h 08 min
